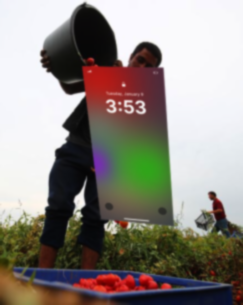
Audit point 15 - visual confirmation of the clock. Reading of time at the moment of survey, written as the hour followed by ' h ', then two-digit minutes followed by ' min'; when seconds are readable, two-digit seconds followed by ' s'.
3 h 53 min
